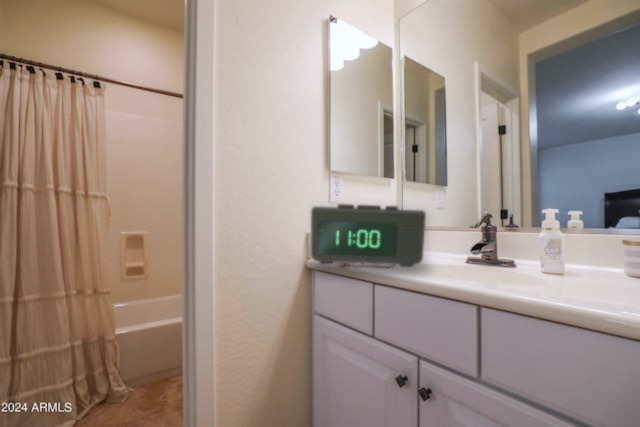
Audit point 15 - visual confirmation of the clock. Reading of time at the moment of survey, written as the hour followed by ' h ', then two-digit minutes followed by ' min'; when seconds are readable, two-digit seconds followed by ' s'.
11 h 00 min
